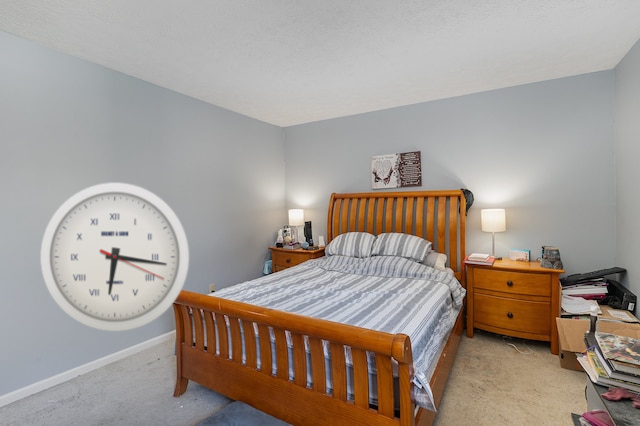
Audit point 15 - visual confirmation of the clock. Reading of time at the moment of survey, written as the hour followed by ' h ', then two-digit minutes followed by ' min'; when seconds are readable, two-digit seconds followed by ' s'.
6 h 16 min 19 s
